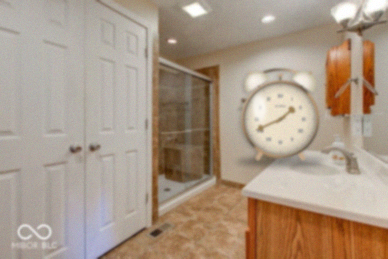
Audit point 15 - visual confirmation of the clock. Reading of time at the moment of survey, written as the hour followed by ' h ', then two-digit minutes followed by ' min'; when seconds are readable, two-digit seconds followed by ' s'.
1 h 41 min
